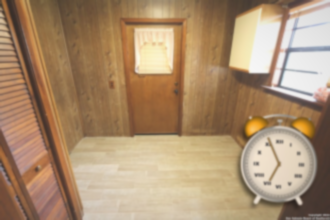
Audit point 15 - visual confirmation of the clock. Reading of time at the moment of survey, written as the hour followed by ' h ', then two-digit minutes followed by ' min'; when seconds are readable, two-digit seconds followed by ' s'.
6 h 56 min
